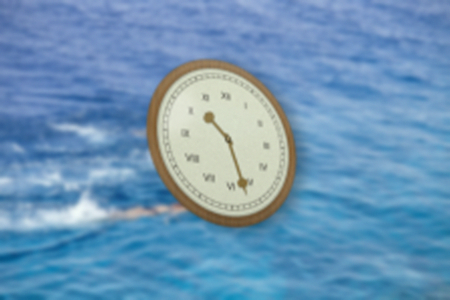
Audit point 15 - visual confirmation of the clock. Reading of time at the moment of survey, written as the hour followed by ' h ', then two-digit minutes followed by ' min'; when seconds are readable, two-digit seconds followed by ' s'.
10 h 27 min
